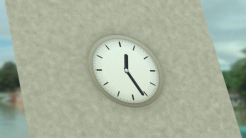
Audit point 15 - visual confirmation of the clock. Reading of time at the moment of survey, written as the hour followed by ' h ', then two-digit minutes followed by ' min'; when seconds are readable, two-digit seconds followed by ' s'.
12 h 26 min
